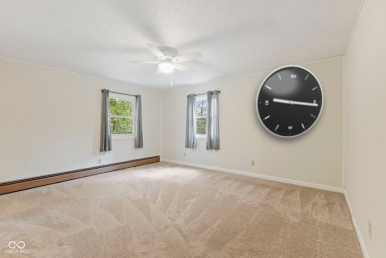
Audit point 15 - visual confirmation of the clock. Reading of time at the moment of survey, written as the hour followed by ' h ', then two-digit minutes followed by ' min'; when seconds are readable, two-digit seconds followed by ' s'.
9 h 16 min
